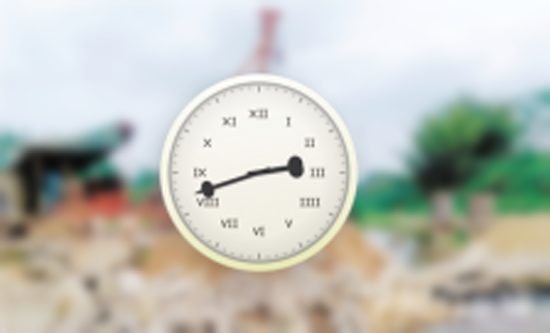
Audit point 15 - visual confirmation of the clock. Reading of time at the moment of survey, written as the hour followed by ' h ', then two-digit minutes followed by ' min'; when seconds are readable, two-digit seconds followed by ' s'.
2 h 42 min
